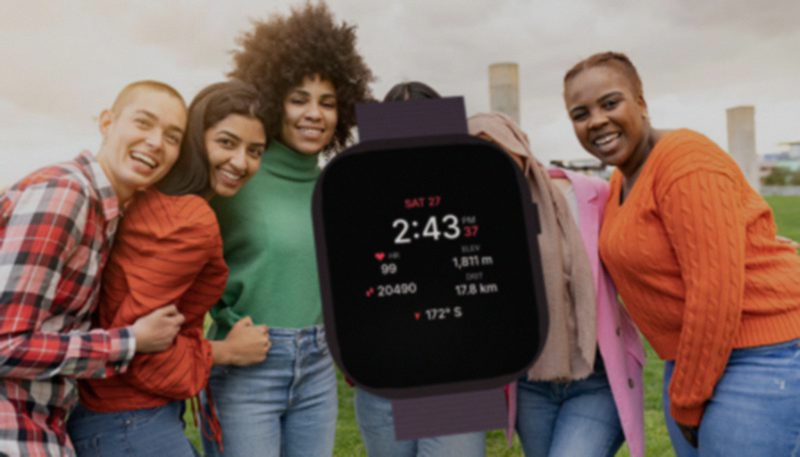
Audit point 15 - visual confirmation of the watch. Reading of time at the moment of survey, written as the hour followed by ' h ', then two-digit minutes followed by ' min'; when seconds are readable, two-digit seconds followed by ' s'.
2 h 43 min
